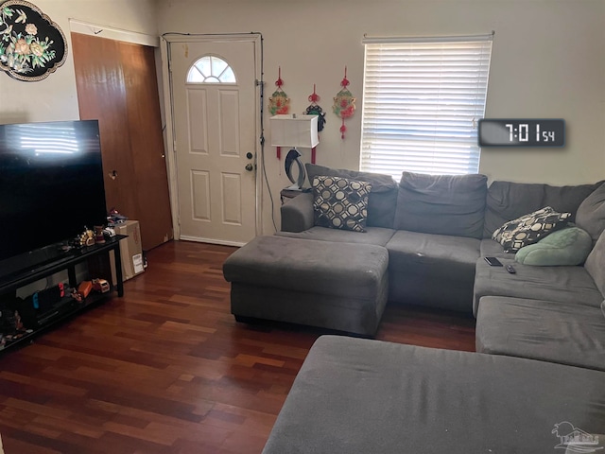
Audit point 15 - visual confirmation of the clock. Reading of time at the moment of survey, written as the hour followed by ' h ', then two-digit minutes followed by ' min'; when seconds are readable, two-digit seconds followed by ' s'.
7 h 01 min 54 s
